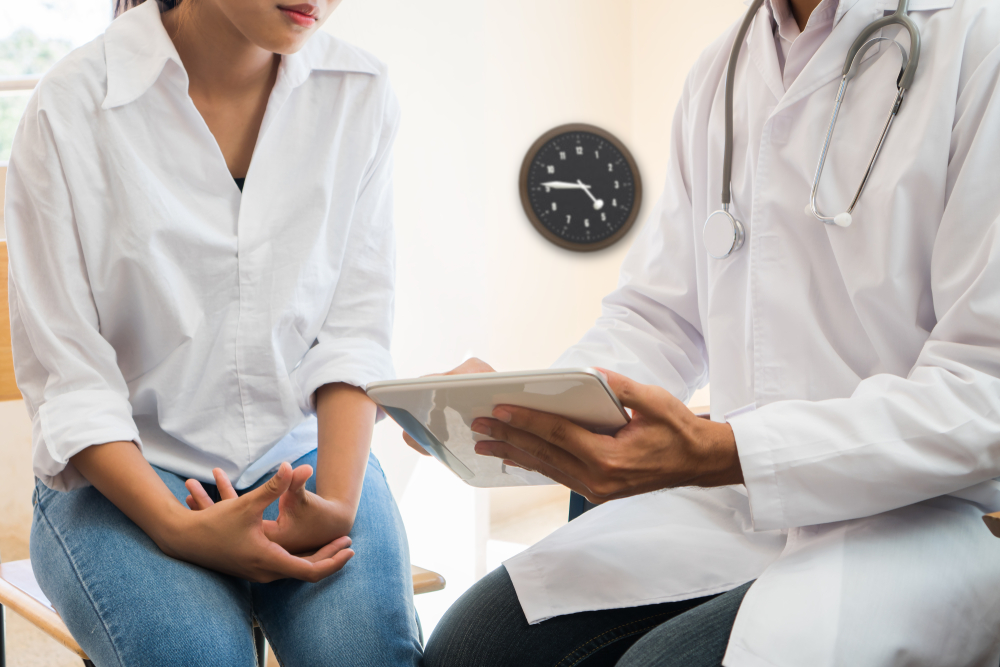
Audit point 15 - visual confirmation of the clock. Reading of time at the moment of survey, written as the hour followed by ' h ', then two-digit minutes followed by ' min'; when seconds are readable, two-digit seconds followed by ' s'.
4 h 46 min
